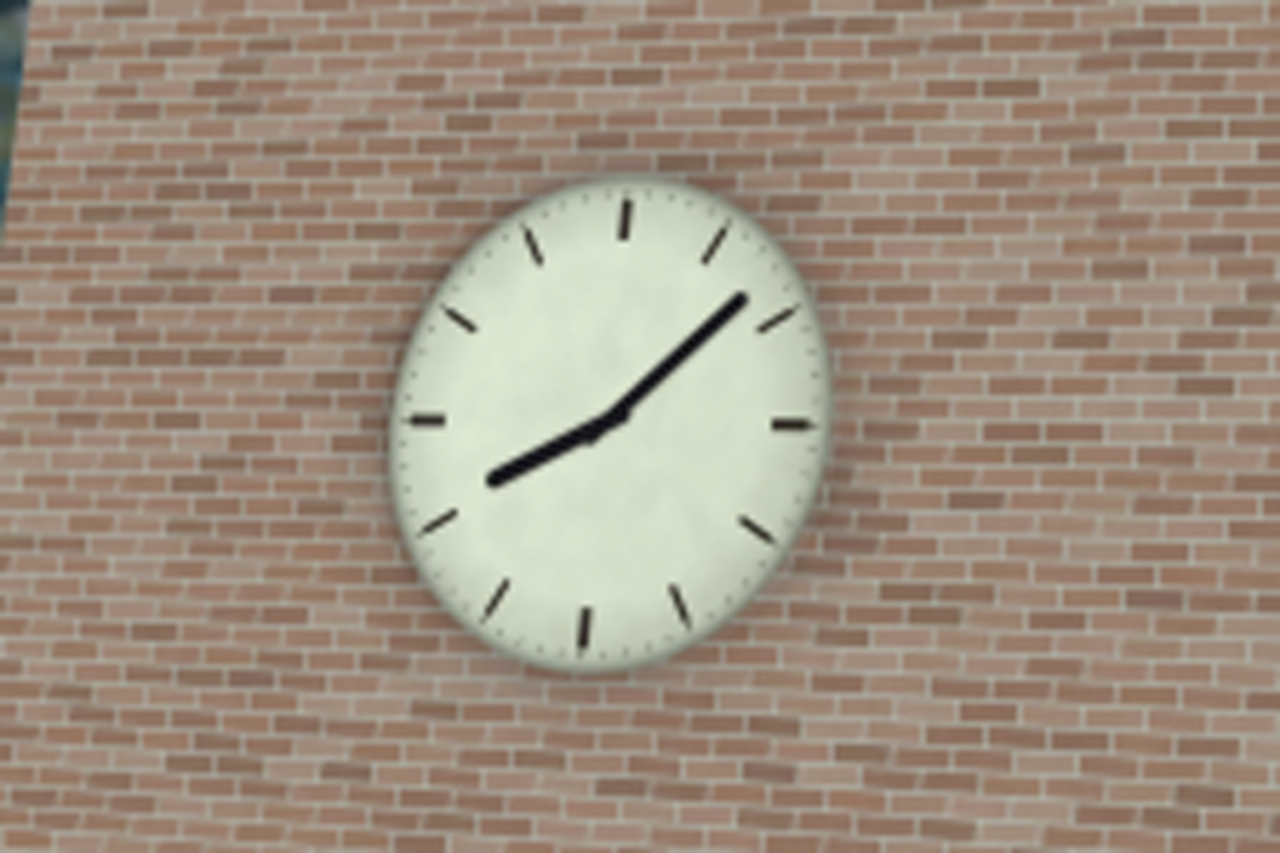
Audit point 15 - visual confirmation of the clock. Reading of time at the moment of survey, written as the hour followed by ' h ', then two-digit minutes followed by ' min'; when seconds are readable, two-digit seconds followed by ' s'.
8 h 08 min
